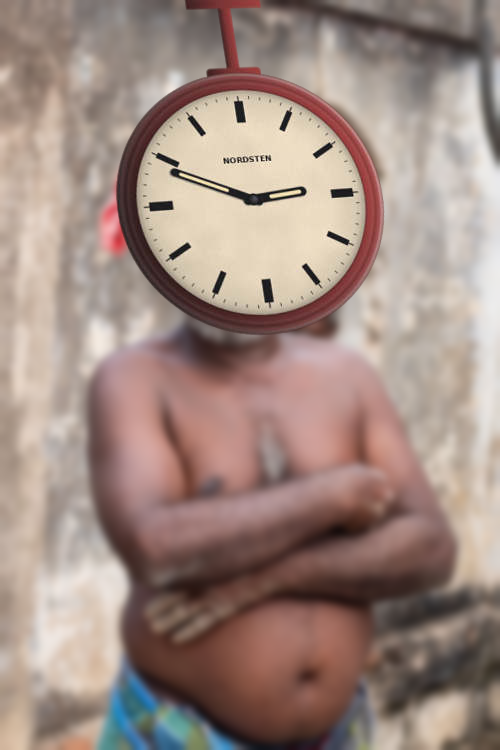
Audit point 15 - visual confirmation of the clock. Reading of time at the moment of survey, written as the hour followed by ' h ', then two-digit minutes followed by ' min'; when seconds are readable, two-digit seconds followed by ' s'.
2 h 49 min
